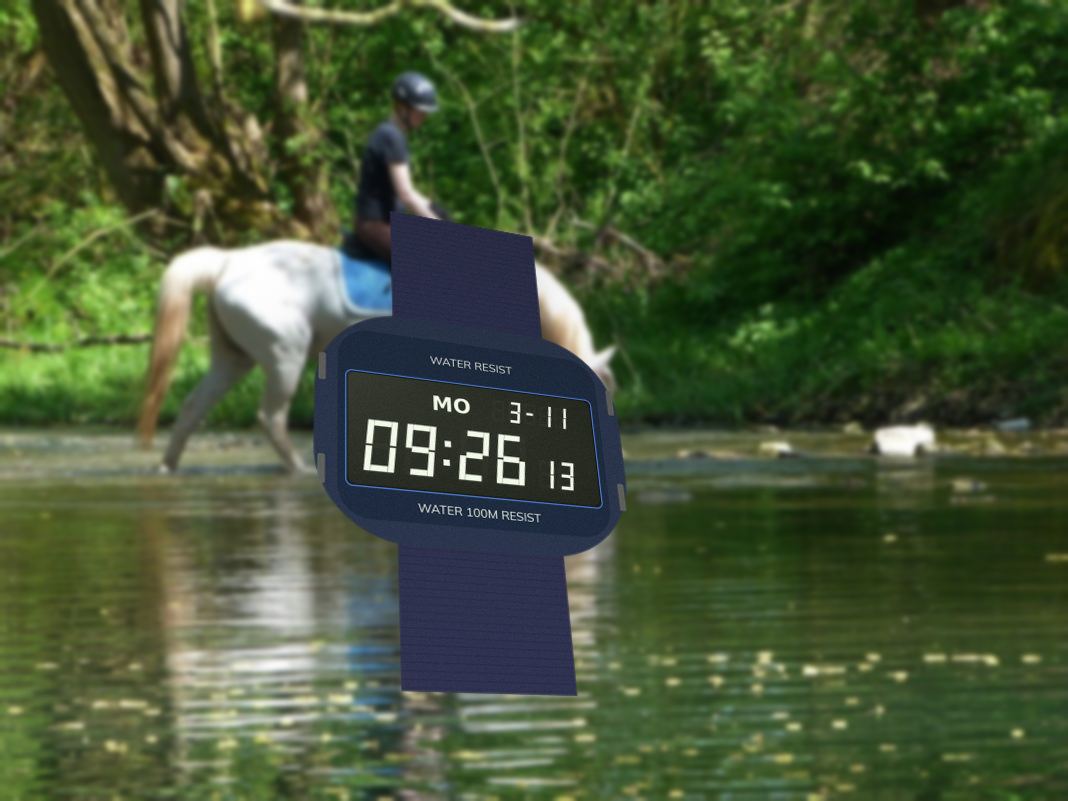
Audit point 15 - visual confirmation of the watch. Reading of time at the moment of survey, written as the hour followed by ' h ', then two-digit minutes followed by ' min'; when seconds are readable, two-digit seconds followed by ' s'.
9 h 26 min 13 s
